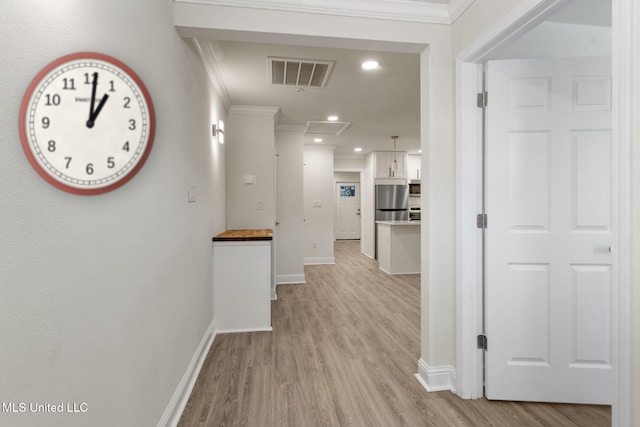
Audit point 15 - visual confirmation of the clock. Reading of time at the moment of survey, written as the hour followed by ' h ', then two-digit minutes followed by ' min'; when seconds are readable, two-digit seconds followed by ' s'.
1 h 01 min
